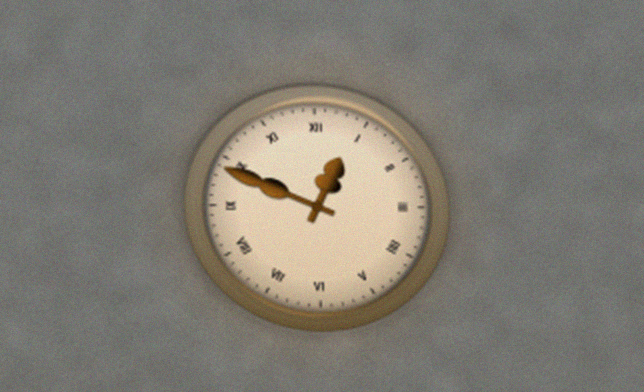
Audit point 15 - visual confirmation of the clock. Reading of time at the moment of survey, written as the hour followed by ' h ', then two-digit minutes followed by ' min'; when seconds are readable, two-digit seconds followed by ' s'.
12 h 49 min
